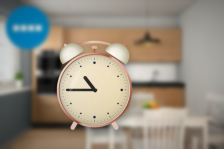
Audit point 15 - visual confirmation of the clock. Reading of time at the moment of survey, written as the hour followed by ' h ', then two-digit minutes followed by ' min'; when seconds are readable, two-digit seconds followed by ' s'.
10 h 45 min
